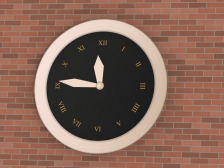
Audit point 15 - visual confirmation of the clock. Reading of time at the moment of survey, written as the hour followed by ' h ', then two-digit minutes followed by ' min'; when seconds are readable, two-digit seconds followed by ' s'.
11 h 46 min
